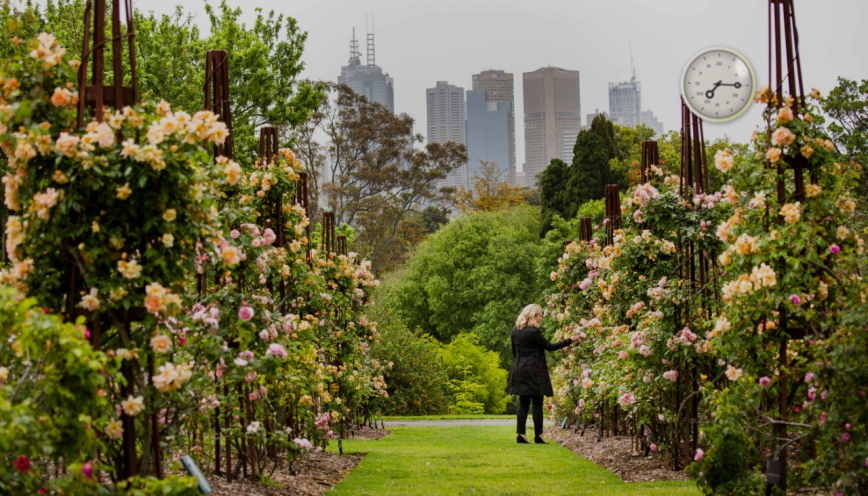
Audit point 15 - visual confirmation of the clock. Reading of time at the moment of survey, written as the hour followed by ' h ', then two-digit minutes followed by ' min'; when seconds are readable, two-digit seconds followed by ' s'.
7 h 15 min
